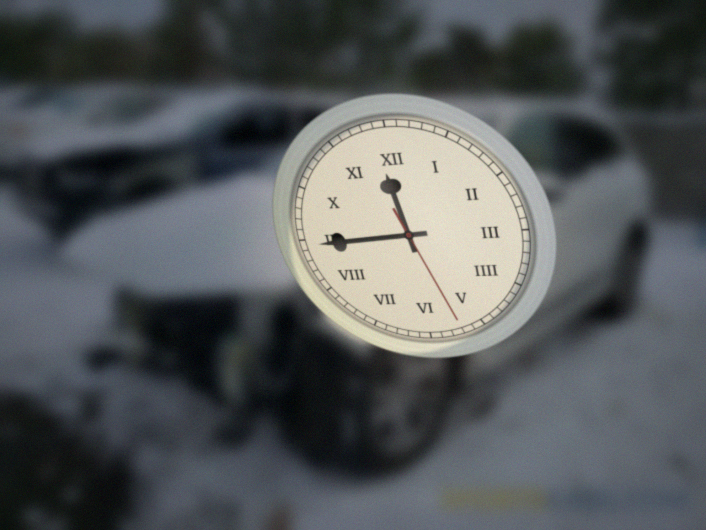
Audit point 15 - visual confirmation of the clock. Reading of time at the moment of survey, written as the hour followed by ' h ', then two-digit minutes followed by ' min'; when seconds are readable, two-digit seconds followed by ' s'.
11 h 44 min 27 s
